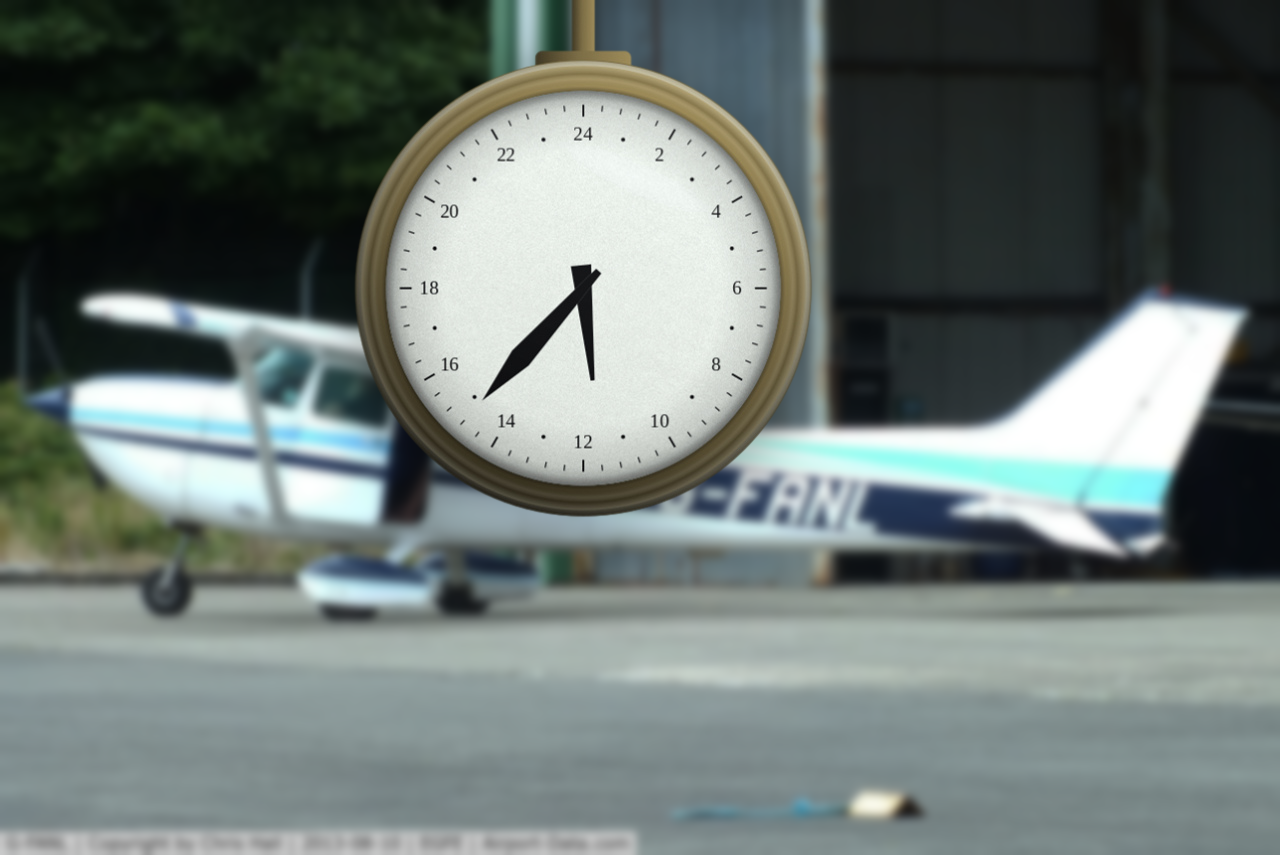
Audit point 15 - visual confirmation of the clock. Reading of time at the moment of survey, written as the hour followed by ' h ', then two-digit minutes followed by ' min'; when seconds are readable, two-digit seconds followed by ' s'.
11 h 37 min
